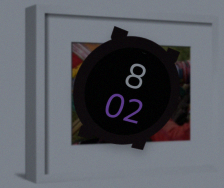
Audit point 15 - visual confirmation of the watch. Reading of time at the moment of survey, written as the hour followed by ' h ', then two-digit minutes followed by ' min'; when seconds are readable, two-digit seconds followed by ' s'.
8 h 02 min
